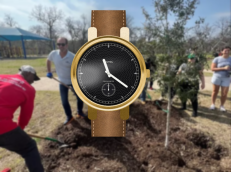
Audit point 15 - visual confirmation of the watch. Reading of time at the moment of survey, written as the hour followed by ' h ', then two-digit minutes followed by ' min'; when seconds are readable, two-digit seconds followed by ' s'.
11 h 21 min
